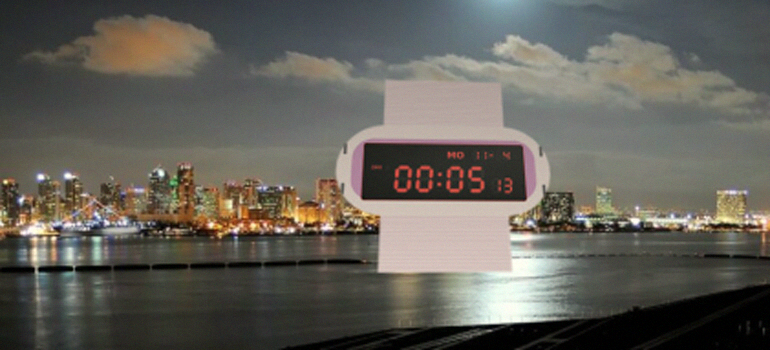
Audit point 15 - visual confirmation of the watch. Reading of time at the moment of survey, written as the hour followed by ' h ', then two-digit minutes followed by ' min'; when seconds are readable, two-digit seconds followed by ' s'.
0 h 05 min 13 s
